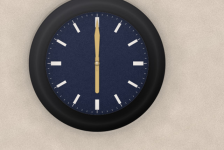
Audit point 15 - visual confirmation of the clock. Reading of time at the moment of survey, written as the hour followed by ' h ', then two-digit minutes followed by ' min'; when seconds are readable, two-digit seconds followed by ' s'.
6 h 00 min
